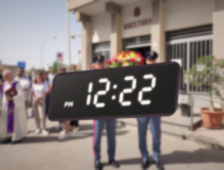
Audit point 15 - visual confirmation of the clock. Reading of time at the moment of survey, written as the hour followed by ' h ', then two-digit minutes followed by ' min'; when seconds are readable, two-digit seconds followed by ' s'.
12 h 22 min
